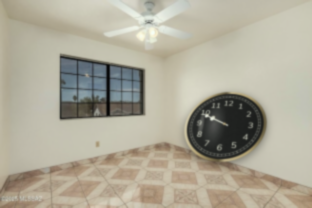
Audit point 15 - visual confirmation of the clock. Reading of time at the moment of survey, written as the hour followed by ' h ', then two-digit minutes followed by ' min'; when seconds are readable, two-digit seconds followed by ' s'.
9 h 49 min
